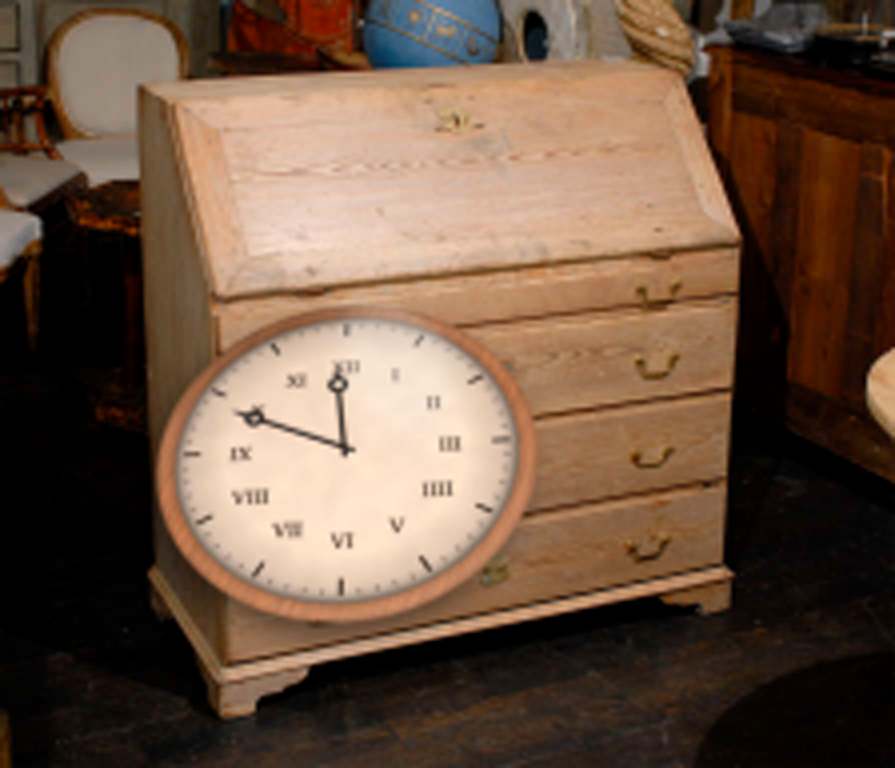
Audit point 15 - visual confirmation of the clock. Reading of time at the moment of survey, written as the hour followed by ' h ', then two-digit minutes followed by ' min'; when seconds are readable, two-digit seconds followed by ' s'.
11 h 49 min
